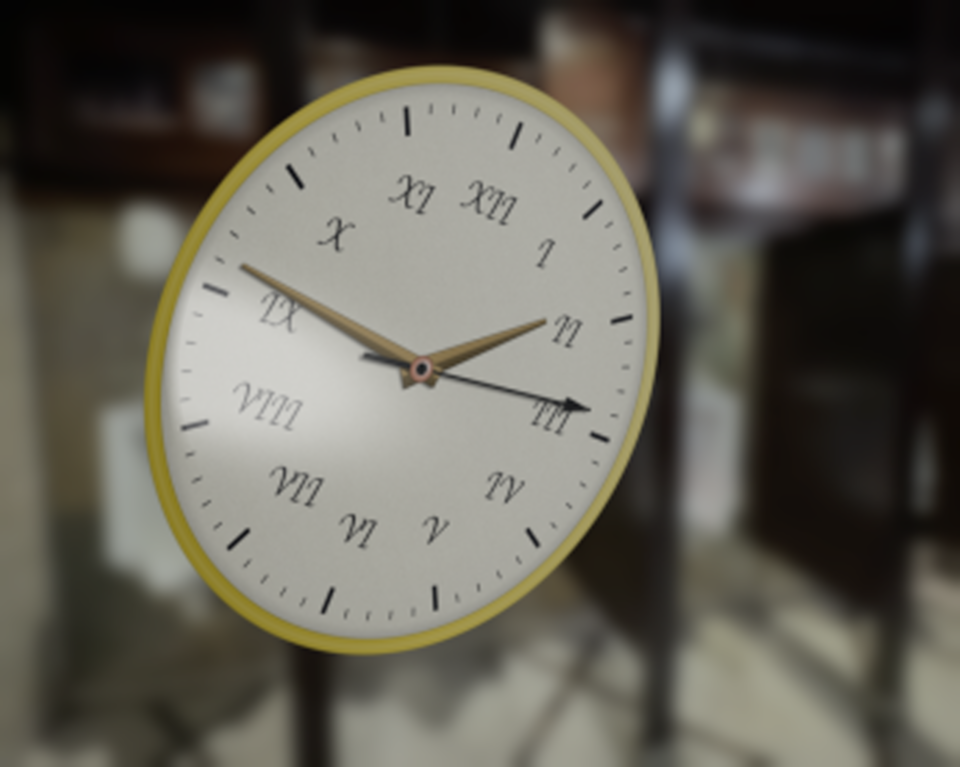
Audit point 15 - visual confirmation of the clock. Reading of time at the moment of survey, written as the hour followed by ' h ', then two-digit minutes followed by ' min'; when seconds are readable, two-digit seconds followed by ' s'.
1 h 46 min 14 s
